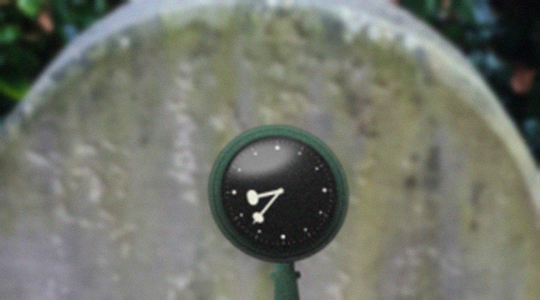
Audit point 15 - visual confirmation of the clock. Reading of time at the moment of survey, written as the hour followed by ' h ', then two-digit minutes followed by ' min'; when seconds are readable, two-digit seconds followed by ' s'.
8 h 37 min
